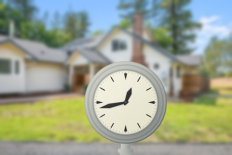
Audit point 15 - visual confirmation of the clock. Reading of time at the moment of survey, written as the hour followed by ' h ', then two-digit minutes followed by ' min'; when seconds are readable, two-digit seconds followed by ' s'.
12 h 43 min
